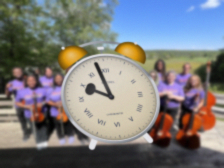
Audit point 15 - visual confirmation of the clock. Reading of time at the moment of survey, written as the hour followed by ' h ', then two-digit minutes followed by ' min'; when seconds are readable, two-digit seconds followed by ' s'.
9 h 58 min
